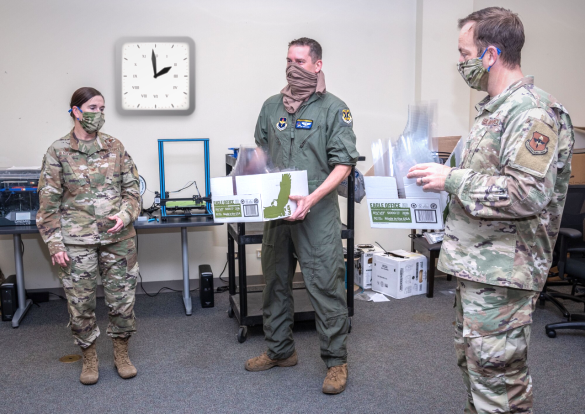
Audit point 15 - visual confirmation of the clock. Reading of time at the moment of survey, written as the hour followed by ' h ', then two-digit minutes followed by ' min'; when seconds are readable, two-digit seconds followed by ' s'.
1 h 59 min
